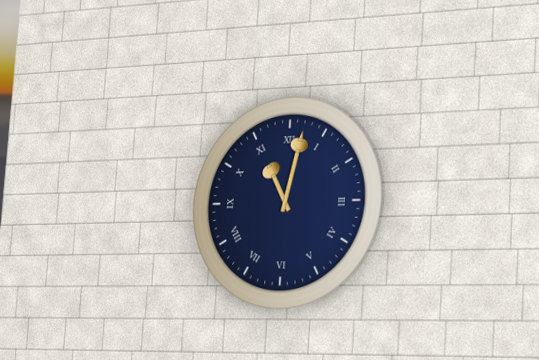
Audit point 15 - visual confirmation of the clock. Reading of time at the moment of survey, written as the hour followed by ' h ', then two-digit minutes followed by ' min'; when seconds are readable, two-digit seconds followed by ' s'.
11 h 02 min
